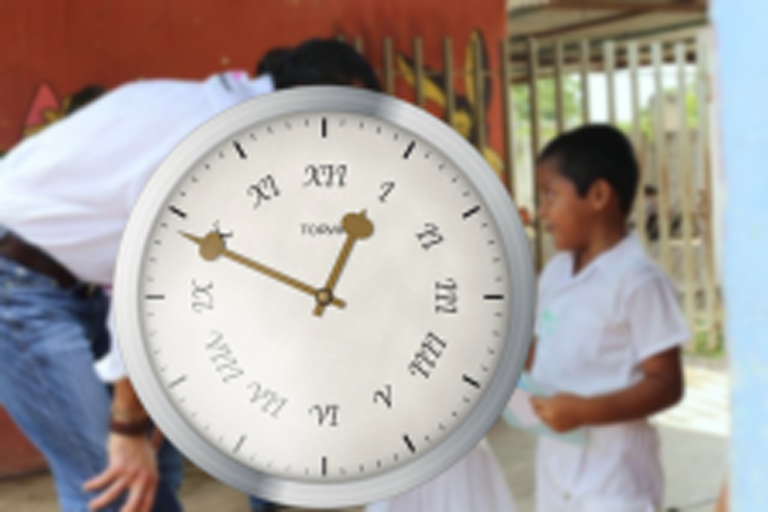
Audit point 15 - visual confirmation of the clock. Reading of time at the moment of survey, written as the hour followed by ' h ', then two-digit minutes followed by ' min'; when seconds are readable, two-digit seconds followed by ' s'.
12 h 49 min
